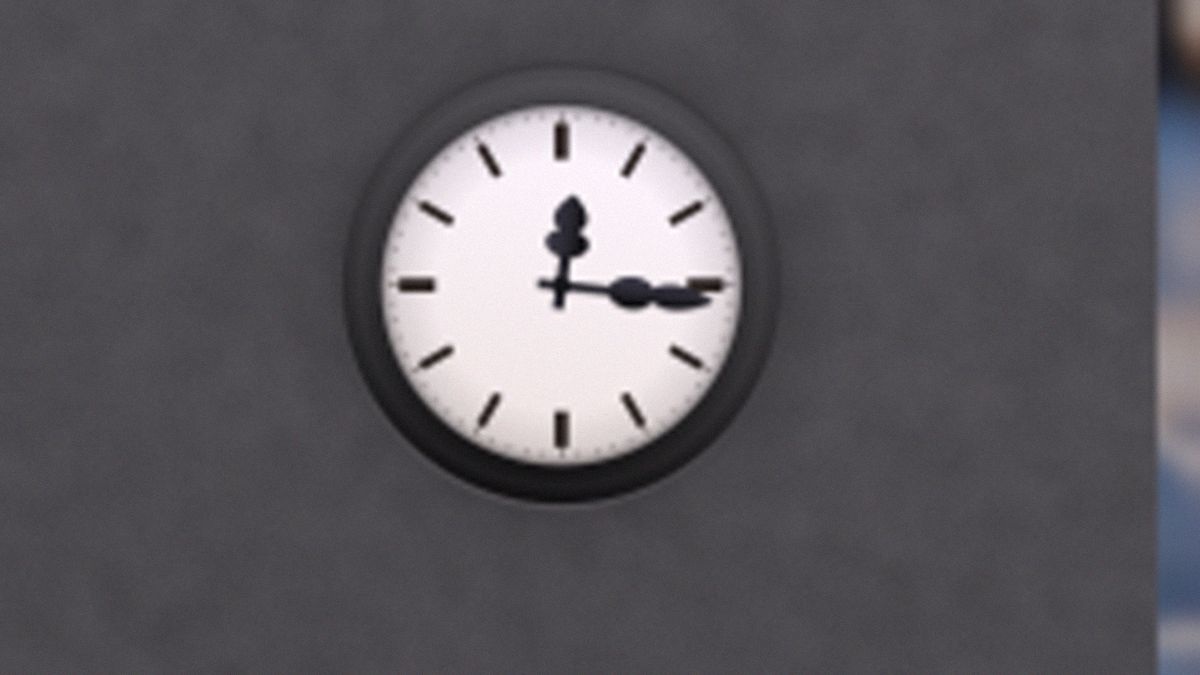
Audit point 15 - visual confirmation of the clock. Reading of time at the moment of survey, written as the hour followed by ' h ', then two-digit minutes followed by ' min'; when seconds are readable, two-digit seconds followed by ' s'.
12 h 16 min
